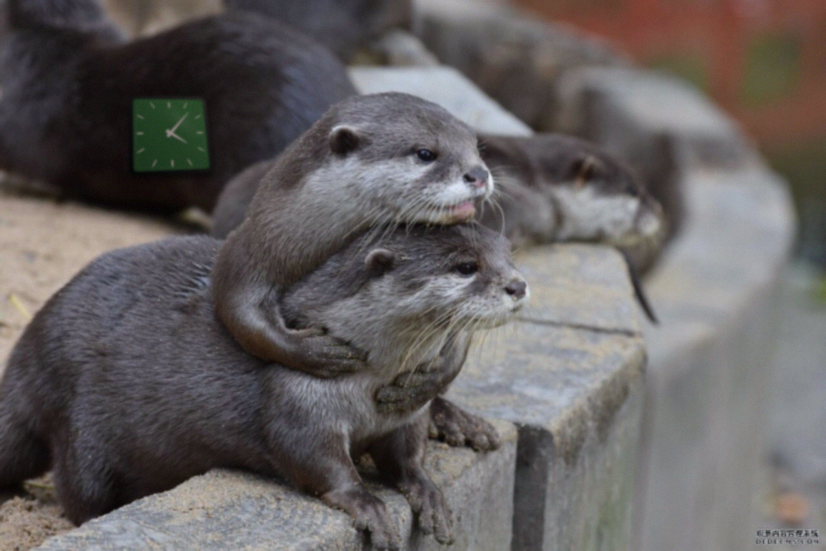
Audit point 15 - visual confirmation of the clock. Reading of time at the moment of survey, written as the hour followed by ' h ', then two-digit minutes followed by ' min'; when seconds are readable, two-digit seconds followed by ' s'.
4 h 07 min
